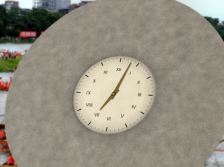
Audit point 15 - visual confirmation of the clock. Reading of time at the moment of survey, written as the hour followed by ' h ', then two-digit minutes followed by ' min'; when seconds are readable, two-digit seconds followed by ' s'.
7 h 03 min
